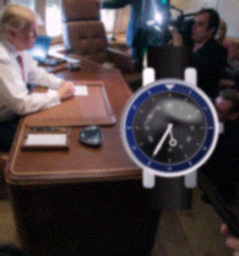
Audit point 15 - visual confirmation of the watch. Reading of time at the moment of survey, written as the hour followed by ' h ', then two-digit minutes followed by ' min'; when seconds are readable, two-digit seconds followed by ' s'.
5 h 35 min
